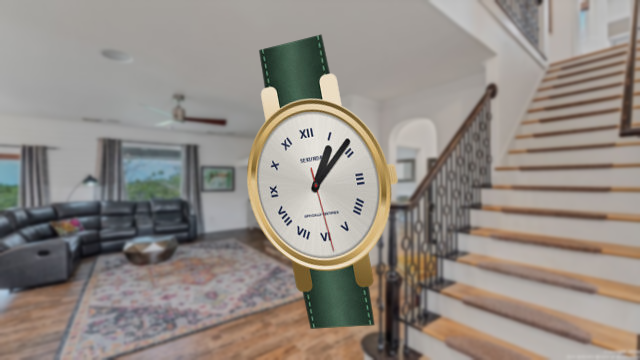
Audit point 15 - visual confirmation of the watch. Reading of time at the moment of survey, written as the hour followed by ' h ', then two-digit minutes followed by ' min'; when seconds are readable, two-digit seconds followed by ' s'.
1 h 08 min 29 s
